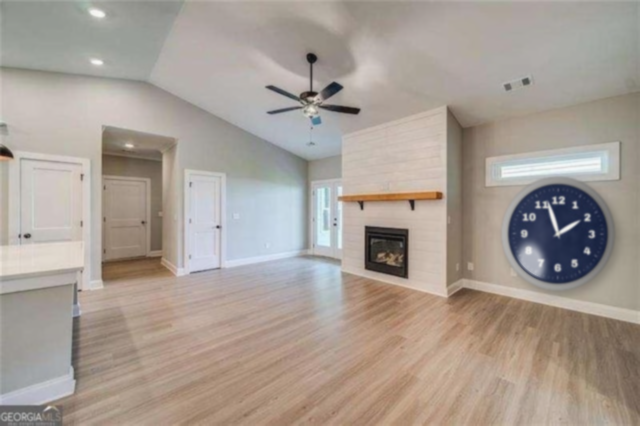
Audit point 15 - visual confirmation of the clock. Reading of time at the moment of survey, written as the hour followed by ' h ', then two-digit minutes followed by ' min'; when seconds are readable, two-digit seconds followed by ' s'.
1 h 57 min
